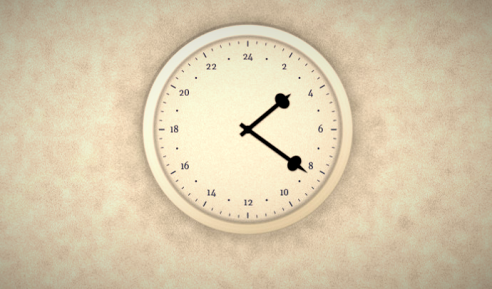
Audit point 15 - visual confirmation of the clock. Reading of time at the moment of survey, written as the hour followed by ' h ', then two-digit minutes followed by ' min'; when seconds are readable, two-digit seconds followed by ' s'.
3 h 21 min
